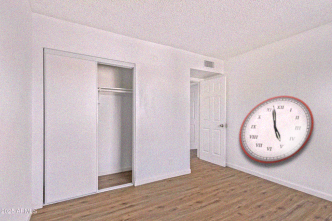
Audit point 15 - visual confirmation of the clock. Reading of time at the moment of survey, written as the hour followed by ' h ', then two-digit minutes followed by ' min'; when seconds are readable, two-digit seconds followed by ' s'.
4 h 57 min
